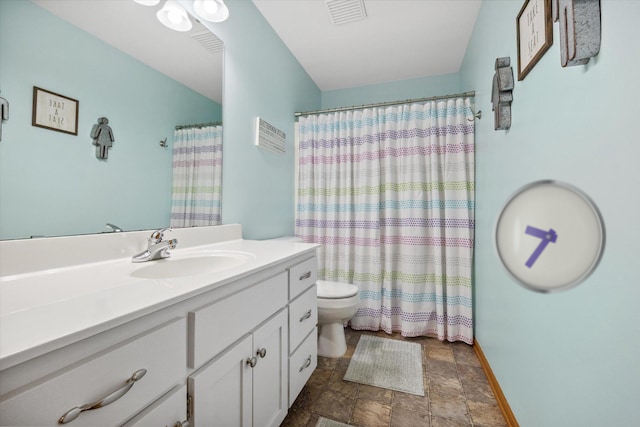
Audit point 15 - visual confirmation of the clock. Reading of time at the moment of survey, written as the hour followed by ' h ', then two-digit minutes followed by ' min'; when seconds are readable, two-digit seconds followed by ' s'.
9 h 36 min
